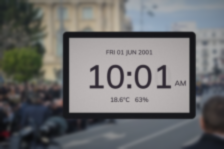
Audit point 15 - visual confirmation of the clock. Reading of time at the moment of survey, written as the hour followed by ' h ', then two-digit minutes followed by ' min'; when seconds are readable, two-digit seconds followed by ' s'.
10 h 01 min
